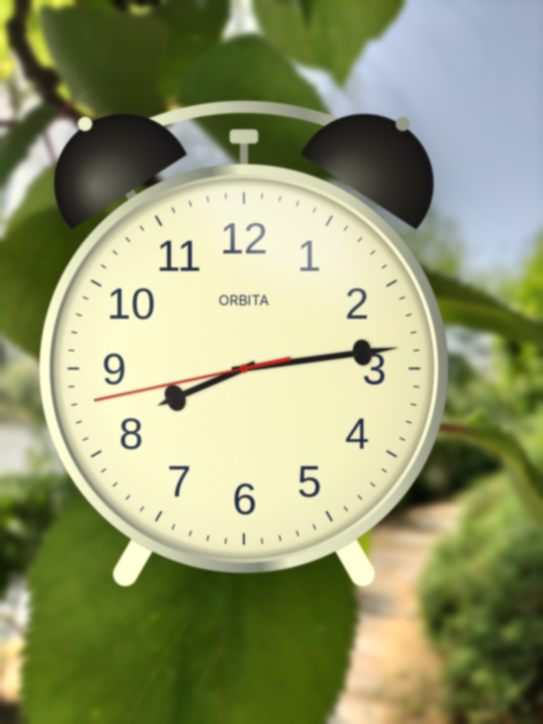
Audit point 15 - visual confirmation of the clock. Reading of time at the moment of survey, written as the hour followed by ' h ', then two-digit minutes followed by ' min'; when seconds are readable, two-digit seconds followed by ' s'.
8 h 13 min 43 s
